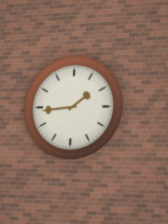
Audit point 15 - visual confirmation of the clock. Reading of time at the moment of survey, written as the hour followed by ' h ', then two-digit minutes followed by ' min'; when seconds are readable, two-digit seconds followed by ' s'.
1 h 44 min
